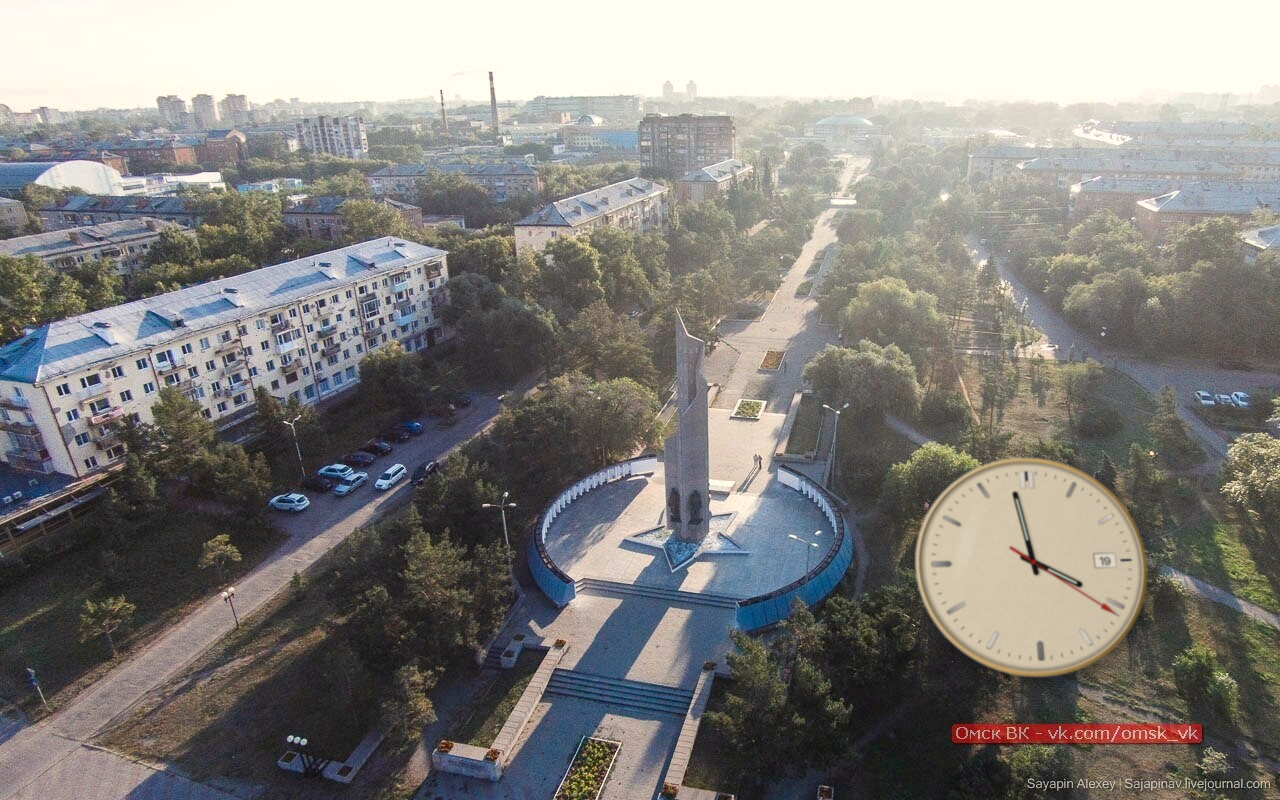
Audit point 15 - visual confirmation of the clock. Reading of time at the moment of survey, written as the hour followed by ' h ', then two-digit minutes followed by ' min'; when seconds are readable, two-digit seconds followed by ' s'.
3 h 58 min 21 s
